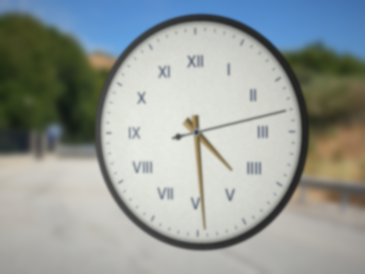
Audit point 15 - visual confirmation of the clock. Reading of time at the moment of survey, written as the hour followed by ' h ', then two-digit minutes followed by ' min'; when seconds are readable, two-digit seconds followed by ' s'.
4 h 29 min 13 s
